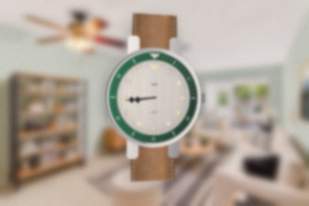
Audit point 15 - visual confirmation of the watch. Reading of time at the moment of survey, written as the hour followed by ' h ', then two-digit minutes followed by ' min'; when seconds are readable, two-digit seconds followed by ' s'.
8 h 44 min
